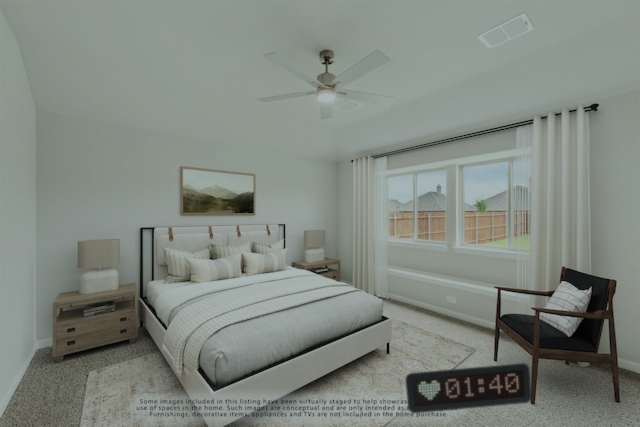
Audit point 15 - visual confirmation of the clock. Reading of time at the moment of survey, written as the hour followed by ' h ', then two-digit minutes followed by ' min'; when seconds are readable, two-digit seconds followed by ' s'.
1 h 40 min
